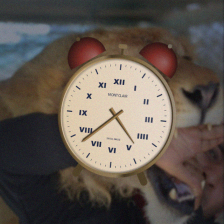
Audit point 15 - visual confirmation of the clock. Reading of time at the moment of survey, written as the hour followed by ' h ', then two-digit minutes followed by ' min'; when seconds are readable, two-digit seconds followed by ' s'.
4 h 38 min
